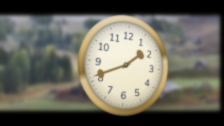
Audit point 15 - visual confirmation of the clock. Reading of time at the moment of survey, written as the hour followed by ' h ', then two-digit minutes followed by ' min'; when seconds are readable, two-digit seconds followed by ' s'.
1 h 41 min
